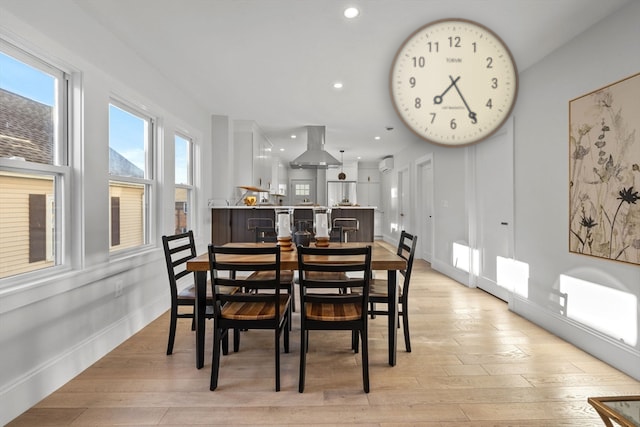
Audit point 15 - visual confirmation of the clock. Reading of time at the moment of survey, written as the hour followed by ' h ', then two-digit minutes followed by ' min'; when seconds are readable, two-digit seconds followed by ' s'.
7 h 25 min
